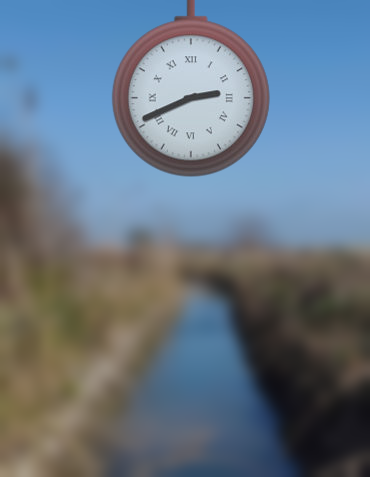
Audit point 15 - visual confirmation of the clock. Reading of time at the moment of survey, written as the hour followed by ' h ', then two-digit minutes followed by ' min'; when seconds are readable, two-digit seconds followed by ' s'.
2 h 41 min
